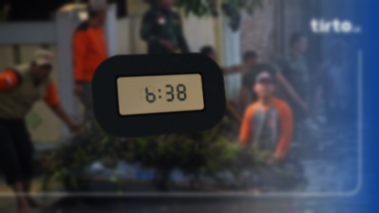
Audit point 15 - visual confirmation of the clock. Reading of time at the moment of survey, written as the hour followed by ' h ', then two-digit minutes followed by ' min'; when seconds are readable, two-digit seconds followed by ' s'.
6 h 38 min
